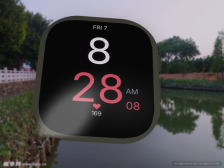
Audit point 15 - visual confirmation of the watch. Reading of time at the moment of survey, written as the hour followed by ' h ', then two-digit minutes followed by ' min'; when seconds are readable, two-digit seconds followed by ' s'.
8 h 28 min 08 s
